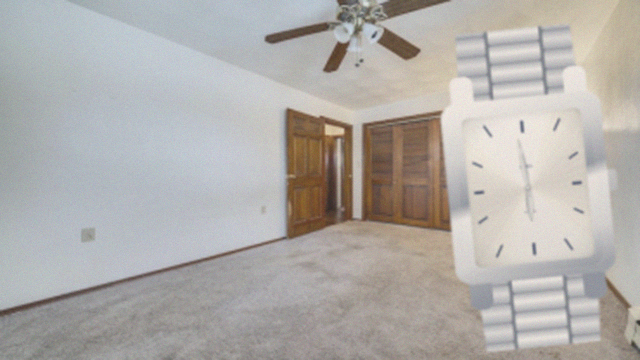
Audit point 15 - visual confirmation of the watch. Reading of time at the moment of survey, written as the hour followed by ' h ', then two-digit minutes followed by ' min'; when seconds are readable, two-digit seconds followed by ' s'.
5 h 59 min
